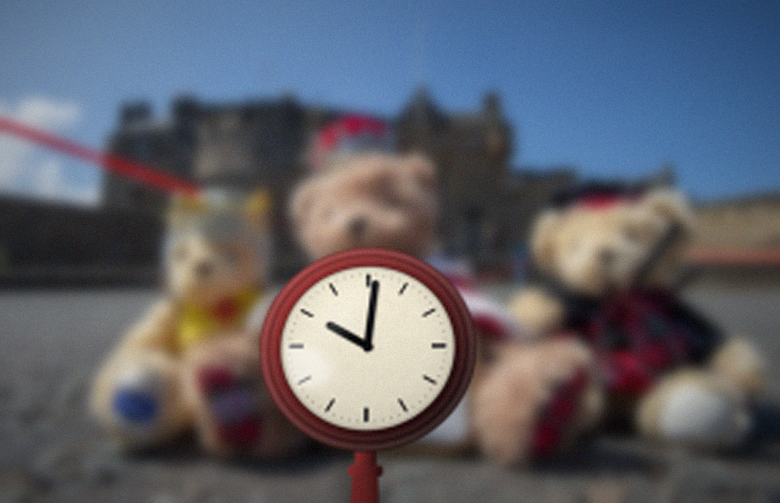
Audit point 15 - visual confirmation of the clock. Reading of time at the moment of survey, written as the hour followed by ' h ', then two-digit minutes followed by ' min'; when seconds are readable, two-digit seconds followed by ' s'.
10 h 01 min
